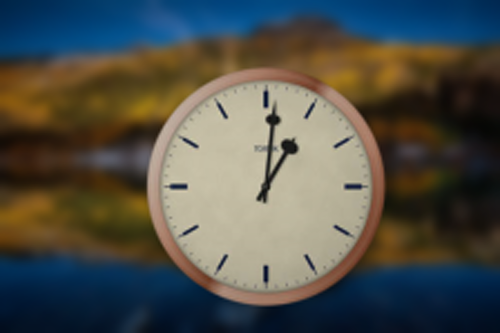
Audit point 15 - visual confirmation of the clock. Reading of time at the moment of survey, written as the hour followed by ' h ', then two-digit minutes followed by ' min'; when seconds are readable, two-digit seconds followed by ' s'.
1 h 01 min
